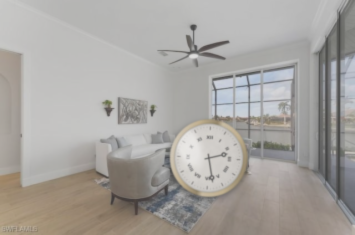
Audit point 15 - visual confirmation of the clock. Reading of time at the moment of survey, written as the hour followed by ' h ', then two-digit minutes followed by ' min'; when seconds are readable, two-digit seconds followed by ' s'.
2 h 28 min
